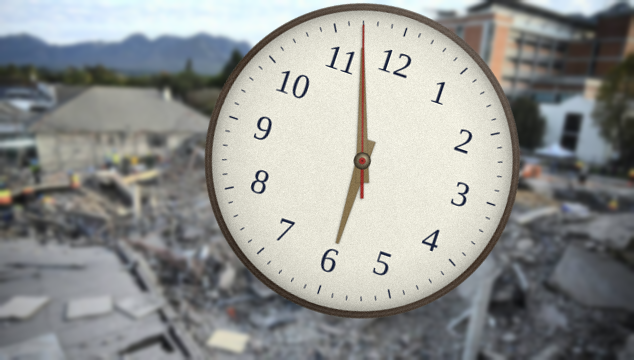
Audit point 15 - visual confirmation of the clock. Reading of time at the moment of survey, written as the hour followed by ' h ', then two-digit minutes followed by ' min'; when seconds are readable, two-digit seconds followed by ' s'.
5 h 56 min 57 s
